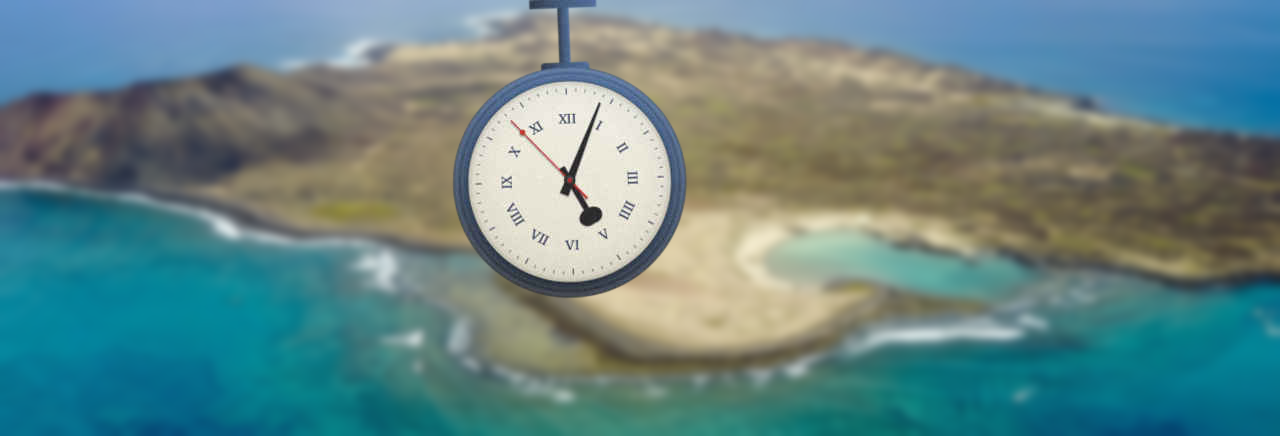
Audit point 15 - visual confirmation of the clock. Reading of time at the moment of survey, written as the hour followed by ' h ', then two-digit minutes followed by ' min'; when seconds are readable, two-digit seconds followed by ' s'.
5 h 03 min 53 s
